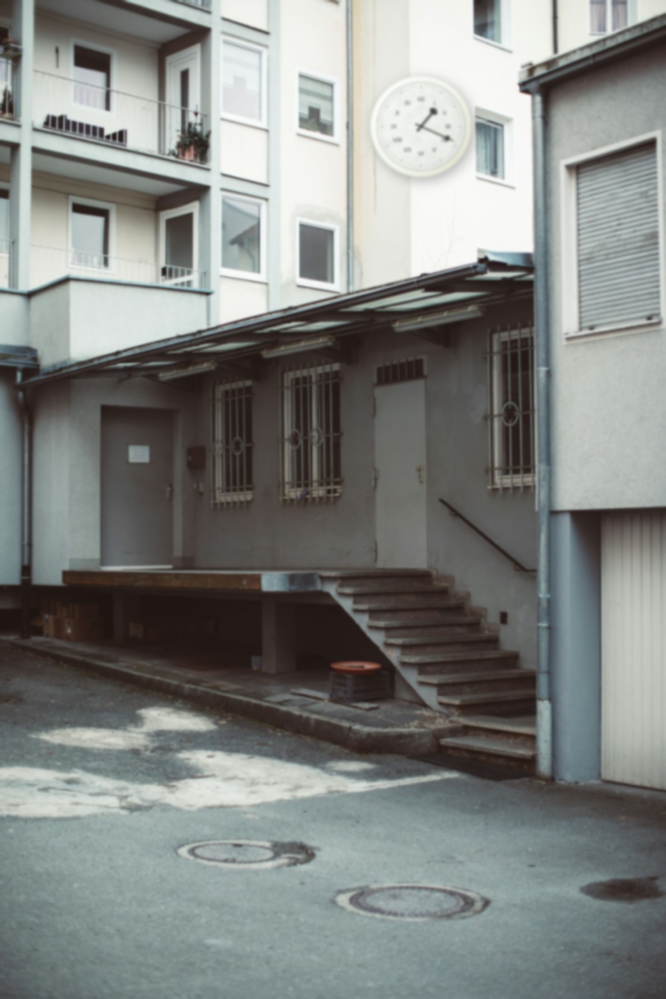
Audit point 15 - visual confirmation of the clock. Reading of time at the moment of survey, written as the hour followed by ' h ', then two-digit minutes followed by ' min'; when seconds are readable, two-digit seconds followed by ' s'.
1 h 19 min
